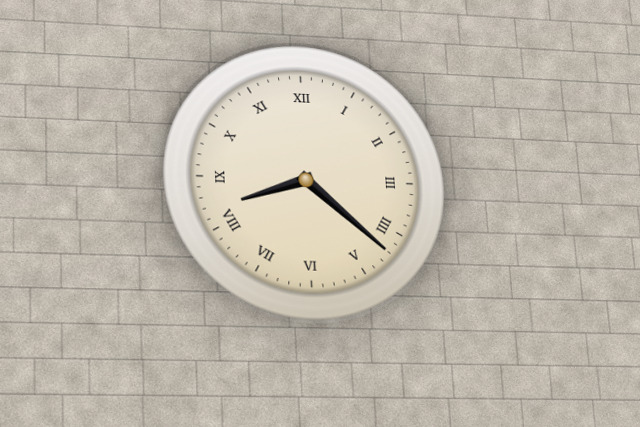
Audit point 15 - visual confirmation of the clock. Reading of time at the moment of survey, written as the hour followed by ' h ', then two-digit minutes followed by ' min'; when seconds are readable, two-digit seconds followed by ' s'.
8 h 22 min
